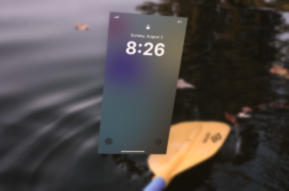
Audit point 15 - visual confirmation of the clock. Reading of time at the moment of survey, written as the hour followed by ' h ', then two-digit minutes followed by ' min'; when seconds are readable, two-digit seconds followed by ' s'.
8 h 26 min
